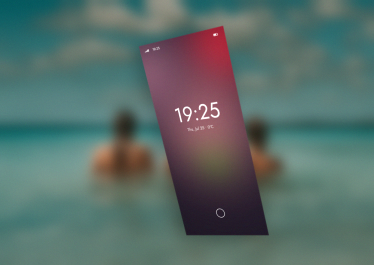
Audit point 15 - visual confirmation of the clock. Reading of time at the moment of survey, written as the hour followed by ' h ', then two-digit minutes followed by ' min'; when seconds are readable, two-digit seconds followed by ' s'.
19 h 25 min
